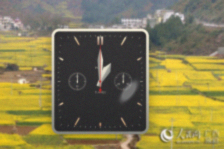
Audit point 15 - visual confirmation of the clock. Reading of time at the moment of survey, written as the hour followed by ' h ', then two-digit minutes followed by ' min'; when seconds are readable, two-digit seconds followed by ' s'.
1 h 00 min
